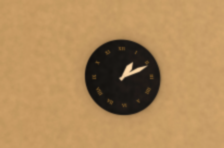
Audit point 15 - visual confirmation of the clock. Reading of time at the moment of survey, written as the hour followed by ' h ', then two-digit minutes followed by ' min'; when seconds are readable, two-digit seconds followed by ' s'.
1 h 11 min
